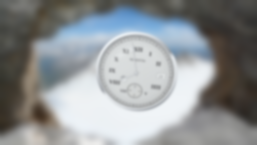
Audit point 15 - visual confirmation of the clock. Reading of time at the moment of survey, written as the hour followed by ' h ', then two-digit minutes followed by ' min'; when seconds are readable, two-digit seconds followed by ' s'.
7 h 58 min
